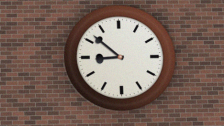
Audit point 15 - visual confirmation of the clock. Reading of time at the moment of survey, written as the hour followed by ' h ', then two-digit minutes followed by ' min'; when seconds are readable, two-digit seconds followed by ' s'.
8 h 52 min
